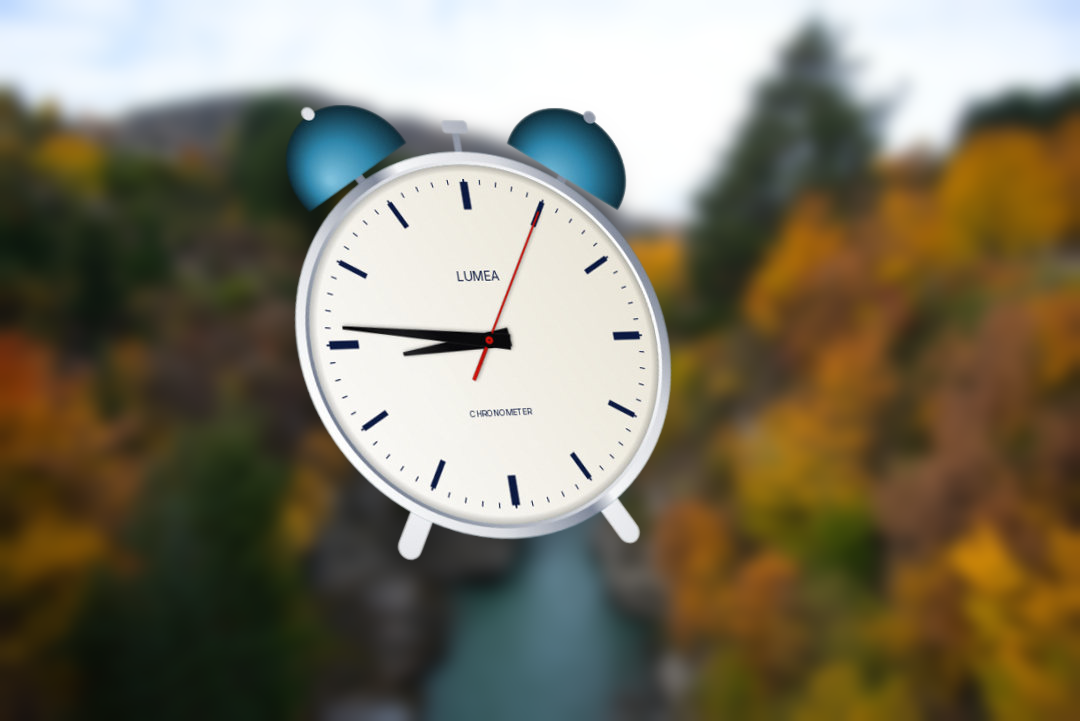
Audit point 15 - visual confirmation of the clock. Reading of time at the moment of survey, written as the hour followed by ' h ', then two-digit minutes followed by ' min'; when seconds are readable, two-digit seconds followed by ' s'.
8 h 46 min 05 s
